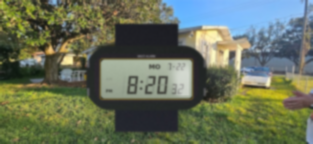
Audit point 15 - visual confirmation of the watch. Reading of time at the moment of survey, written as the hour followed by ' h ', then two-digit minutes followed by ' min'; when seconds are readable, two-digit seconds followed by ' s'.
8 h 20 min
